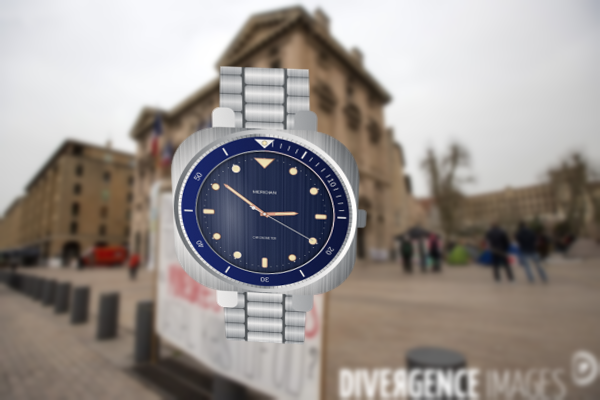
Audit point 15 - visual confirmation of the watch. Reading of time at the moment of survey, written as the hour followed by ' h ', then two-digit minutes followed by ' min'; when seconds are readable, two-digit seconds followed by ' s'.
2 h 51 min 20 s
